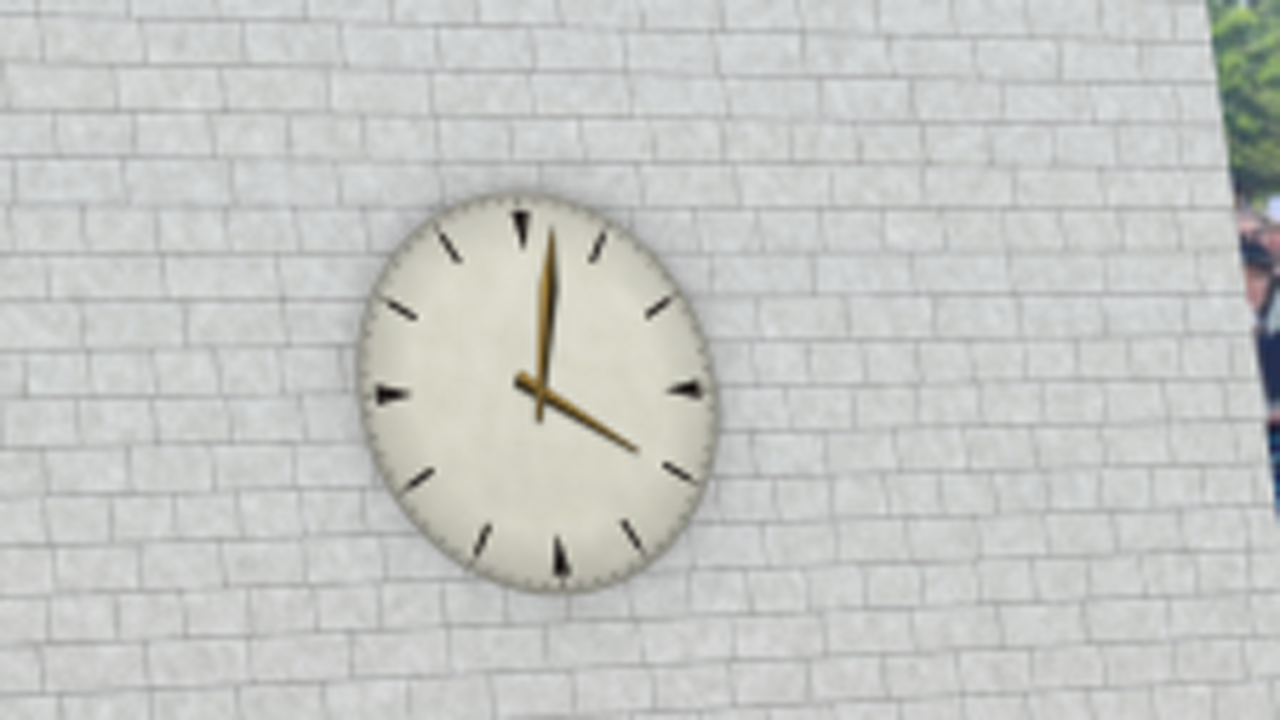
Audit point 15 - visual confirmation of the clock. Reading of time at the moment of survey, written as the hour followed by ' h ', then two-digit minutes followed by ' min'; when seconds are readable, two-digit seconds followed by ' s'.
4 h 02 min
